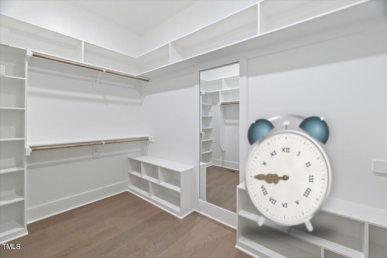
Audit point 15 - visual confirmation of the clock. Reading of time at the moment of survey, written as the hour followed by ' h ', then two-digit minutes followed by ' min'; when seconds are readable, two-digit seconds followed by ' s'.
8 h 45 min
